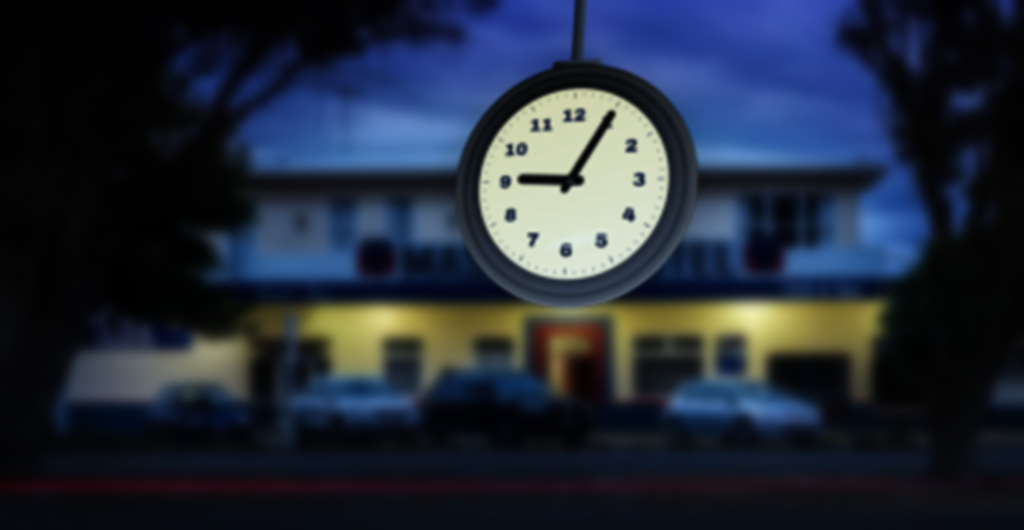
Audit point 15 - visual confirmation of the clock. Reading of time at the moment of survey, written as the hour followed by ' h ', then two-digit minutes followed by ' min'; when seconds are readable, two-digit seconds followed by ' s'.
9 h 05 min
